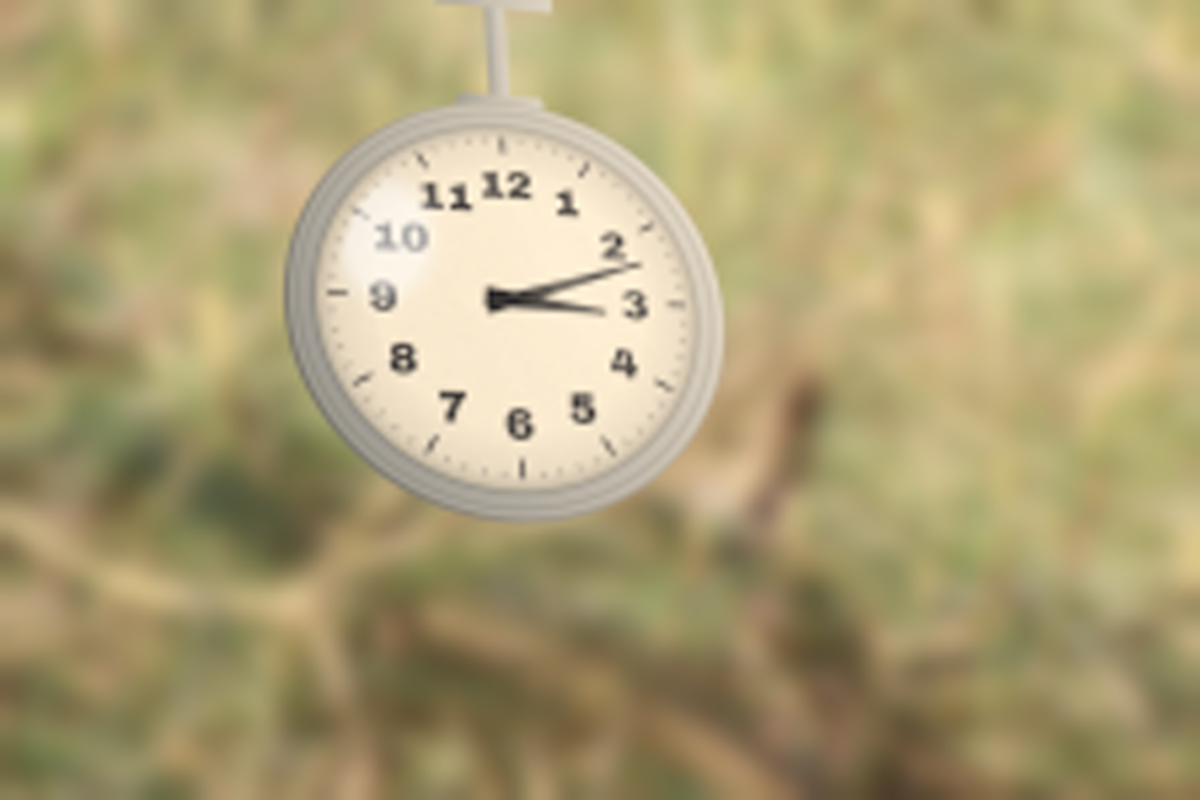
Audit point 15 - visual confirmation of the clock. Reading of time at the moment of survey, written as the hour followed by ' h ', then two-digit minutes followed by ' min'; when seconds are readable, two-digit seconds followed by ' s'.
3 h 12 min
